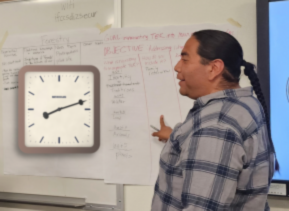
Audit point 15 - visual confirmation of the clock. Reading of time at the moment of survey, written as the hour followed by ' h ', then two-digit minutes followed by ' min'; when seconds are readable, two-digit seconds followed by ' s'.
8 h 12 min
